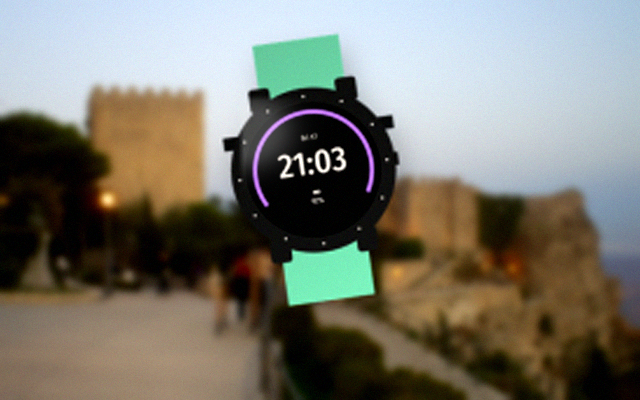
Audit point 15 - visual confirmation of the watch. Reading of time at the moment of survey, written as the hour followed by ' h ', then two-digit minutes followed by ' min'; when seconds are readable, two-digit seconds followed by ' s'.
21 h 03 min
